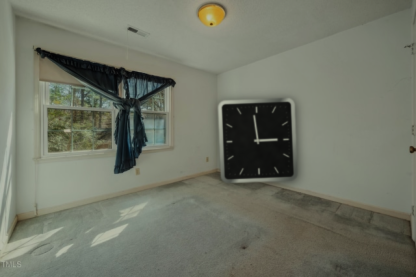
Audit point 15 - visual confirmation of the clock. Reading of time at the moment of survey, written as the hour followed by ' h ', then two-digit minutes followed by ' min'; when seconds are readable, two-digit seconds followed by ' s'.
2 h 59 min
